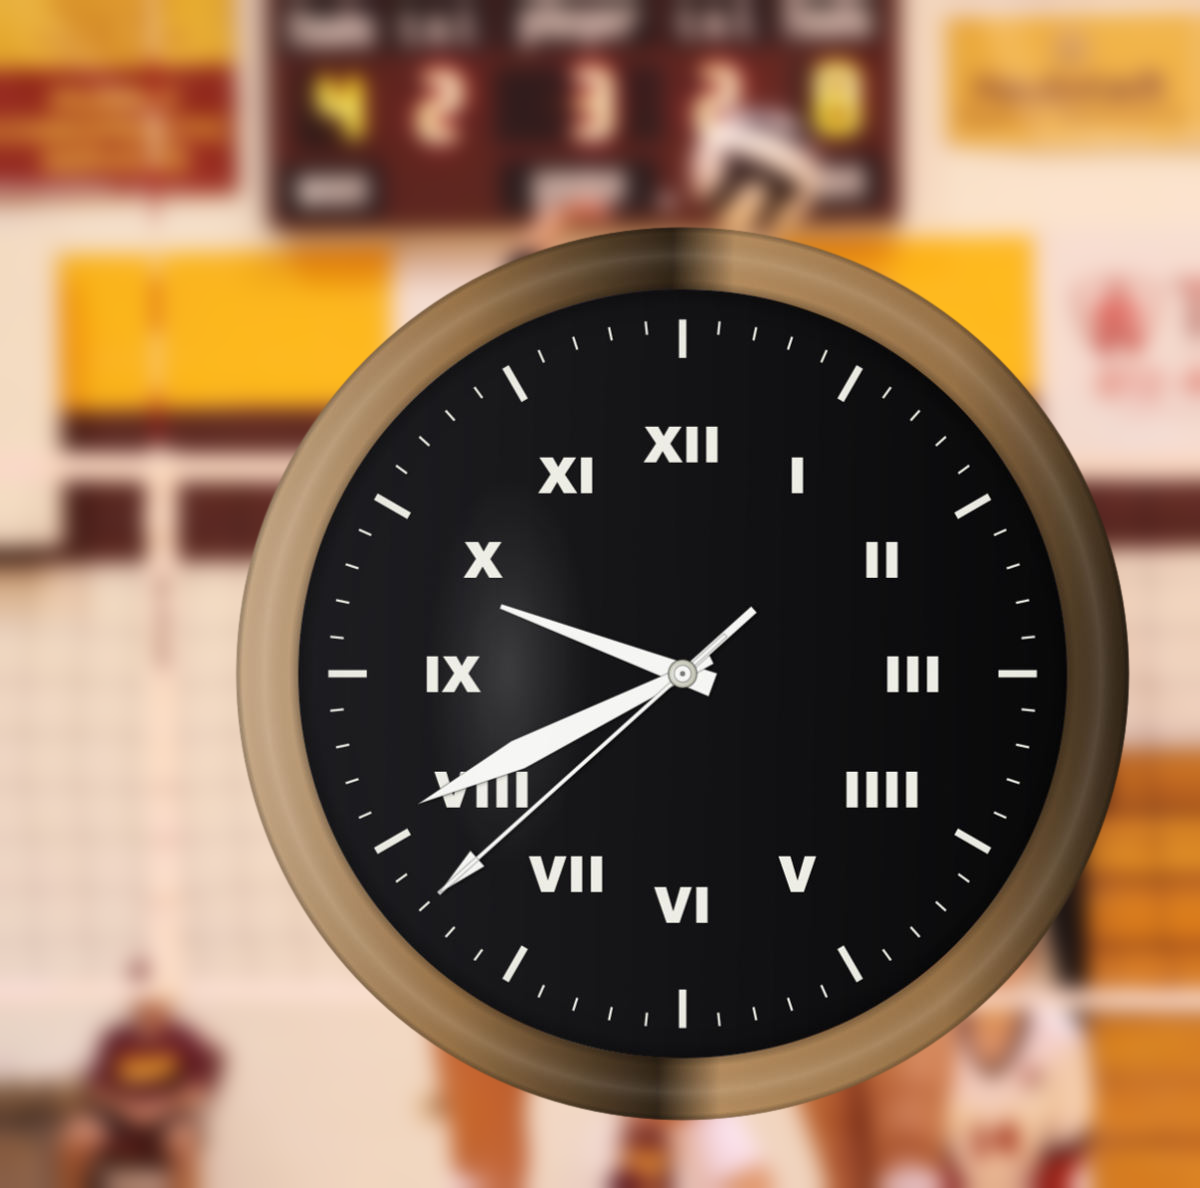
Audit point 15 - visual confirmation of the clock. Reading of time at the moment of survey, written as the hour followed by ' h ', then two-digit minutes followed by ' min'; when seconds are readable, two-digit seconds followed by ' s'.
9 h 40 min 38 s
